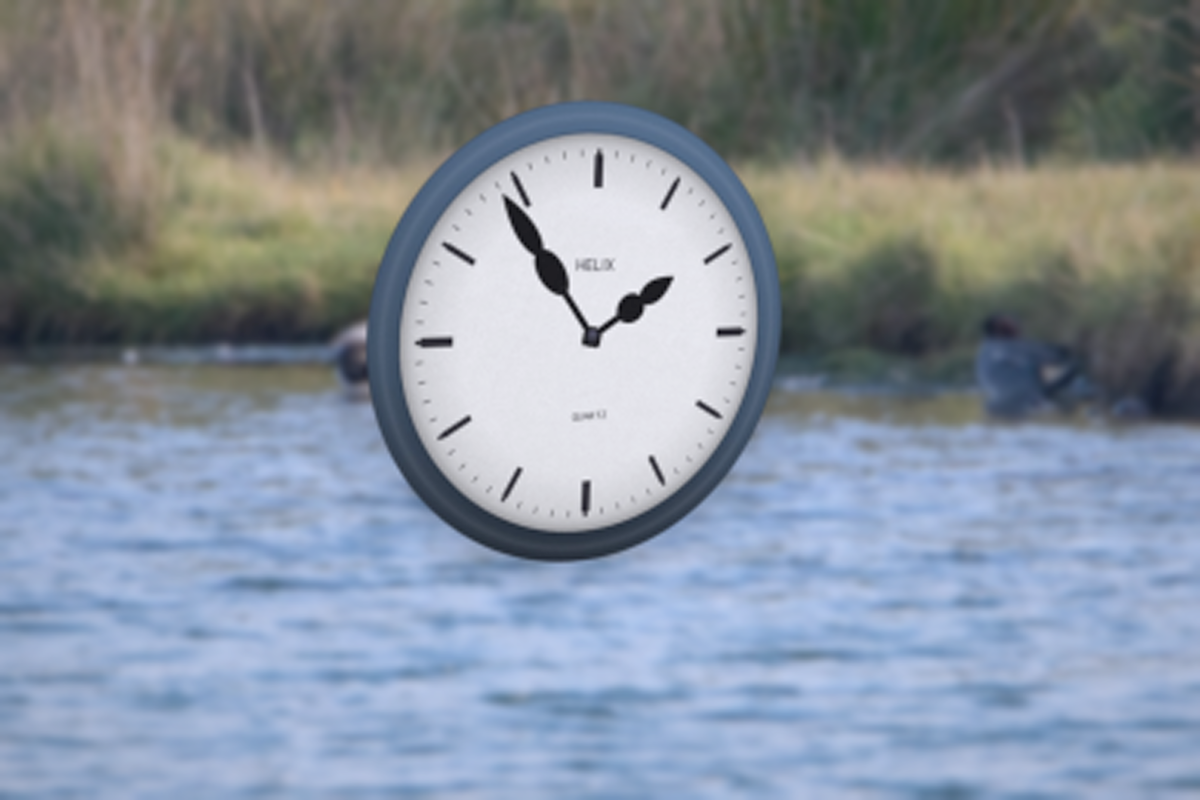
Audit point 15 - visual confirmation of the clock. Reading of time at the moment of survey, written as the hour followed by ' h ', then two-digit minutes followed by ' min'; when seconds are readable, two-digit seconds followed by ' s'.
1 h 54 min
